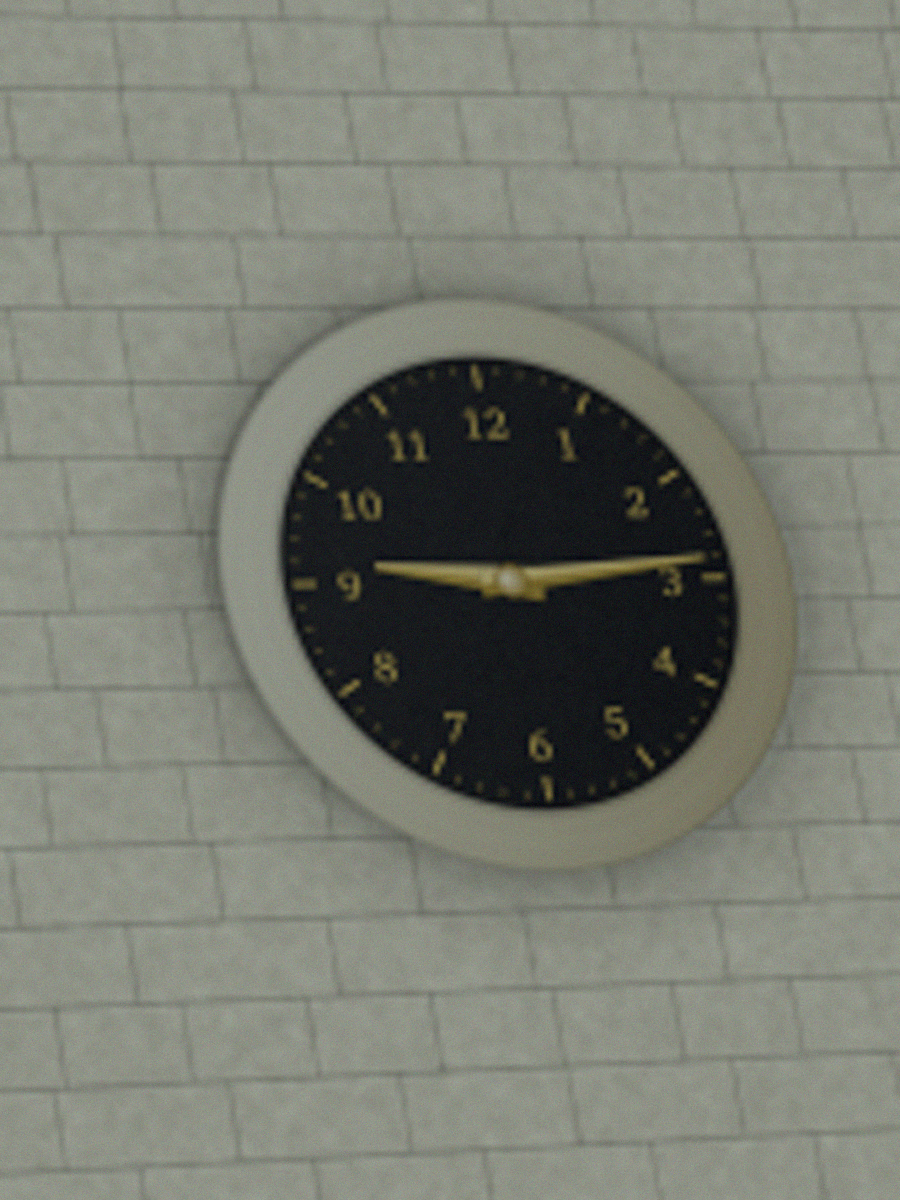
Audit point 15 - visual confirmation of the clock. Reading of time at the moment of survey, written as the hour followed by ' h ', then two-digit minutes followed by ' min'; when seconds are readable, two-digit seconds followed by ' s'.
9 h 14 min
